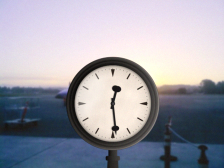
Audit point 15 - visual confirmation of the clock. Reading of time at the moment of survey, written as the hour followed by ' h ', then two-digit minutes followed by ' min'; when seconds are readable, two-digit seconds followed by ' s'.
12 h 29 min
